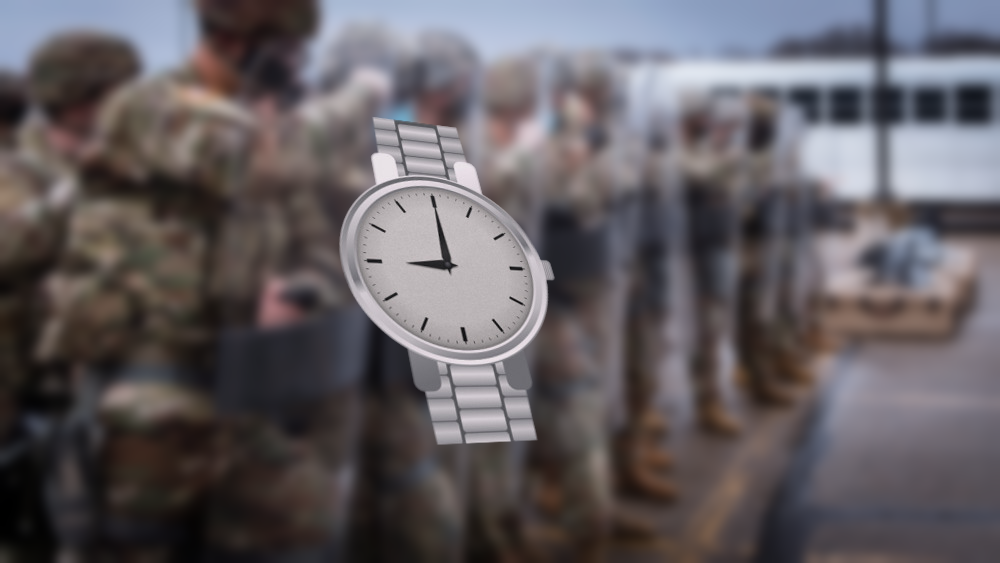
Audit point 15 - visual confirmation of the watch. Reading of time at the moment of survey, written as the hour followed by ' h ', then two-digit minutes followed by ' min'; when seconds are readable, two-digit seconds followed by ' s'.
9 h 00 min
